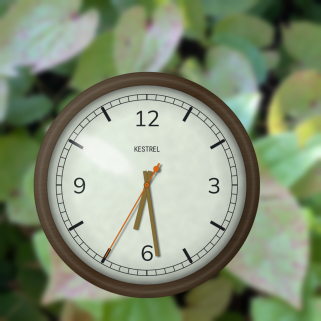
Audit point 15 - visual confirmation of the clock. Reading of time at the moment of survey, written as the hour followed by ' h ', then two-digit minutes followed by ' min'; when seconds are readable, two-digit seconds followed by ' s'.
6 h 28 min 35 s
